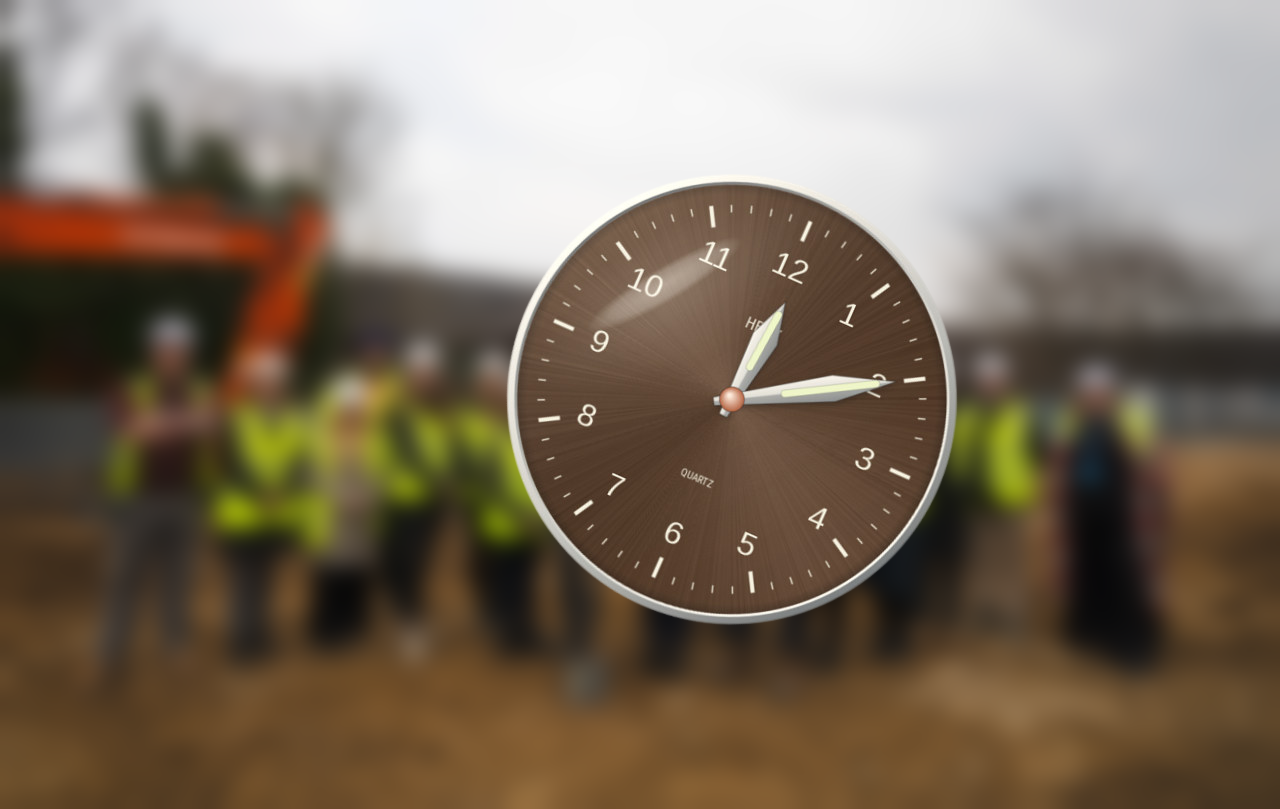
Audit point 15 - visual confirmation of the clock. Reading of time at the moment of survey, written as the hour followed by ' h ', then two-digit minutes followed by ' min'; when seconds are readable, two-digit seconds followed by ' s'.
12 h 10 min
